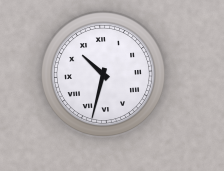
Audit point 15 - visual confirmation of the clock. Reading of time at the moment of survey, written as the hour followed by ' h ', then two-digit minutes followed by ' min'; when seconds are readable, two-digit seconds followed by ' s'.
10 h 33 min
